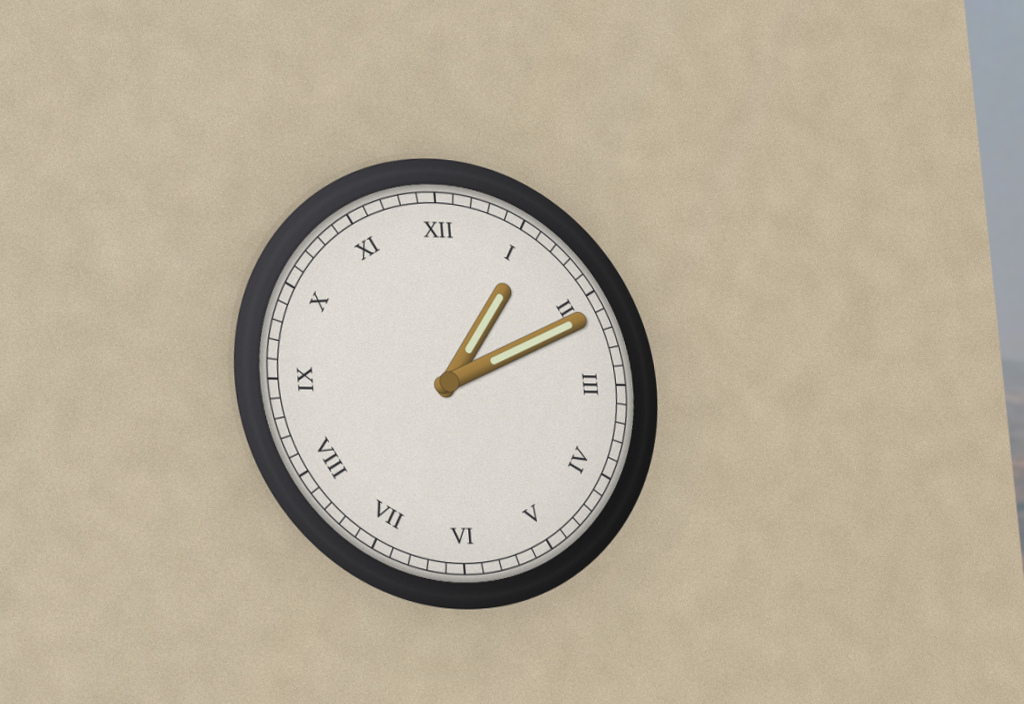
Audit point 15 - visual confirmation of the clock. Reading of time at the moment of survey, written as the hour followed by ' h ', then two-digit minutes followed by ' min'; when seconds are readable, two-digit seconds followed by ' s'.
1 h 11 min
